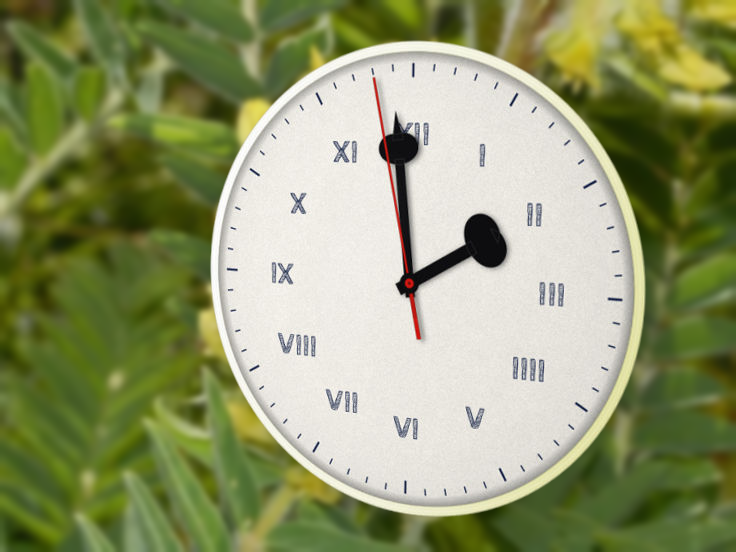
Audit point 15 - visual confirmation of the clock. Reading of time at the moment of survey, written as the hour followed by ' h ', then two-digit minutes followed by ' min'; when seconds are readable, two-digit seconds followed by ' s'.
1 h 58 min 58 s
